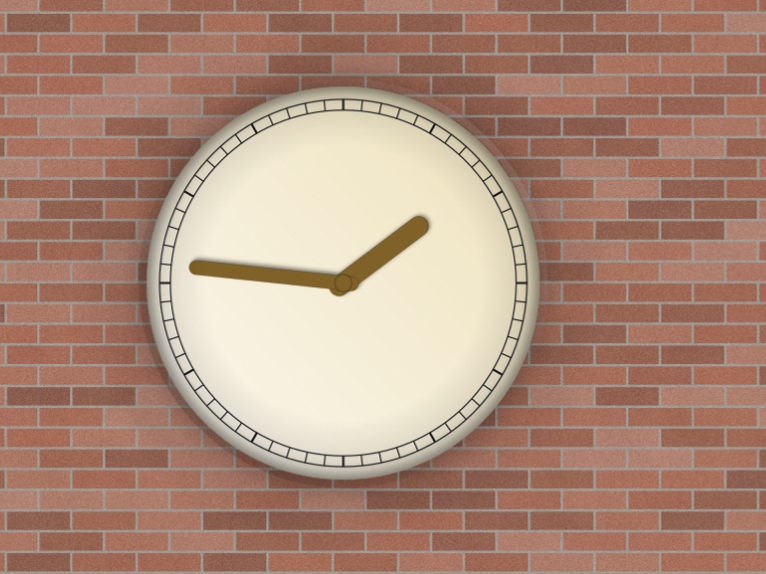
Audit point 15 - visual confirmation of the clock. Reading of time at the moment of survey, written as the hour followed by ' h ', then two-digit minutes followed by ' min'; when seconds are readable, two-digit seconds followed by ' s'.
1 h 46 min
